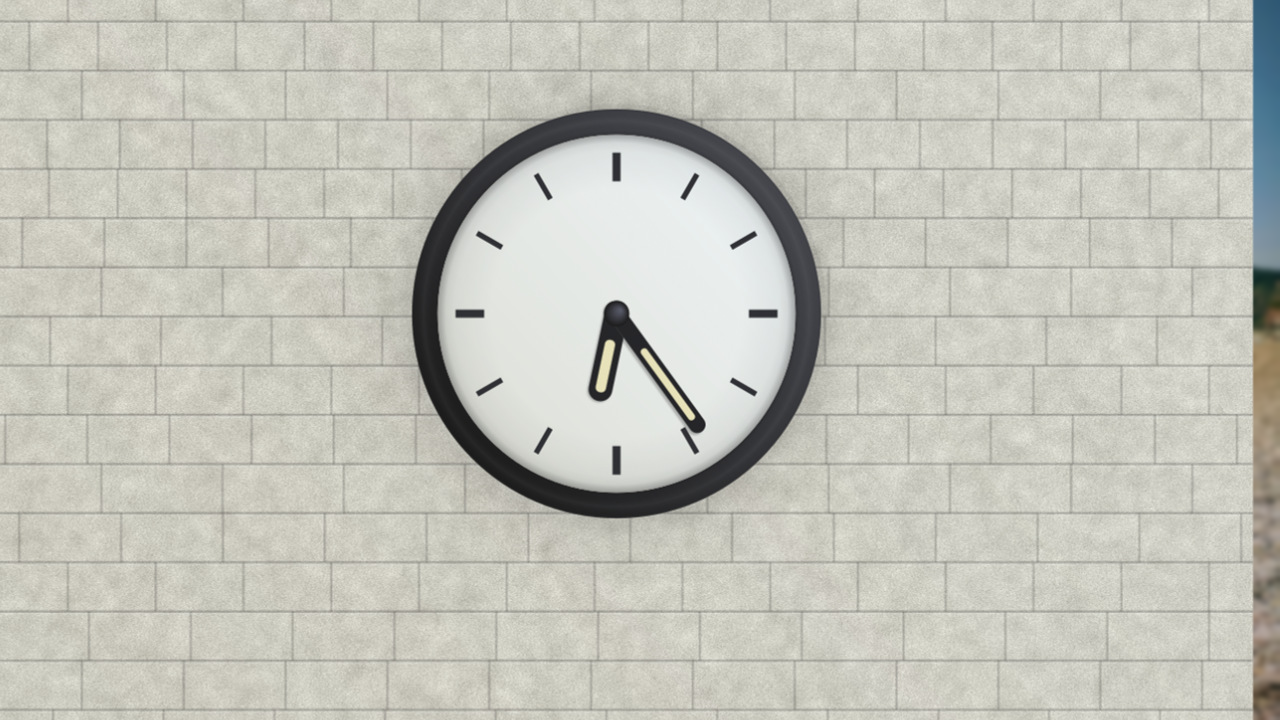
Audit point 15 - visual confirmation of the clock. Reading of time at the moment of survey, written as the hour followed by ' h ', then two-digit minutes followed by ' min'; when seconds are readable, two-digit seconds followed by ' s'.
6 h 24 min
